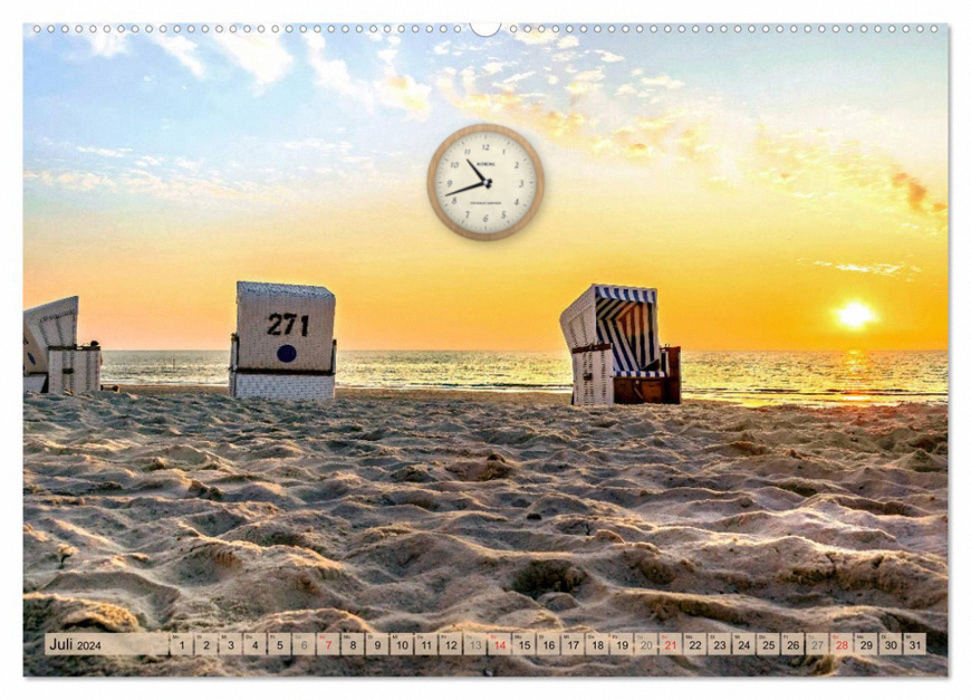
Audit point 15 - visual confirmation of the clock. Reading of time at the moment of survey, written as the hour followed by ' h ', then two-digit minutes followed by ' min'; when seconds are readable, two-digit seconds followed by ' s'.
10 h 42 min
